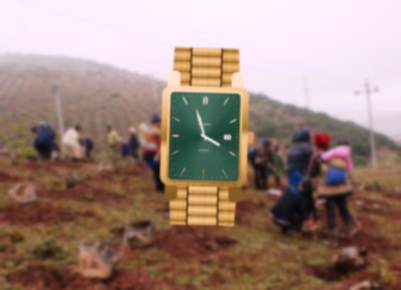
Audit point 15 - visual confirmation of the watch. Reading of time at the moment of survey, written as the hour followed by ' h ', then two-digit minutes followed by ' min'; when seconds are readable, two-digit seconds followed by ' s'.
3 h 57 min
